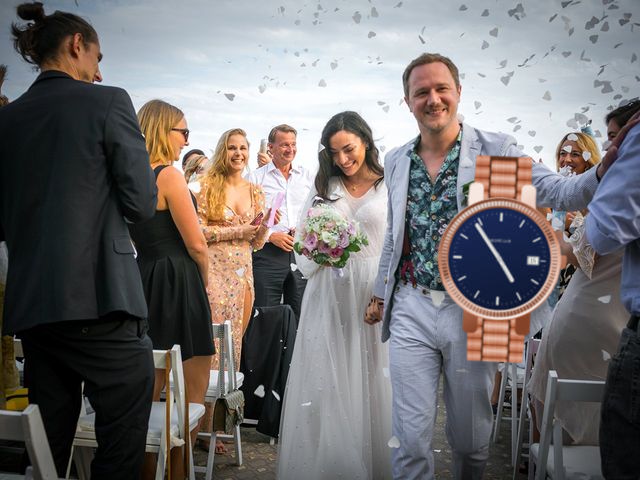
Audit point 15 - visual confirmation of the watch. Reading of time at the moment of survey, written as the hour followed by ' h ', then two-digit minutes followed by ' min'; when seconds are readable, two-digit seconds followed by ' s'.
4 h 54 min
